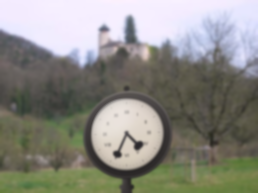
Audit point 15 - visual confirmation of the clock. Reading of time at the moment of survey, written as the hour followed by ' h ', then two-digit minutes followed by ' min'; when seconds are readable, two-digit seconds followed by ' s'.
4 h 34 min
